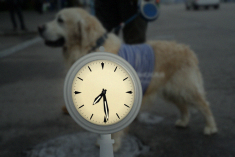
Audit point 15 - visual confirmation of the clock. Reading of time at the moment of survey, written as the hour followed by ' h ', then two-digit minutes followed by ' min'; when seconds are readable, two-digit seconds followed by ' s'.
7 h 29 min
